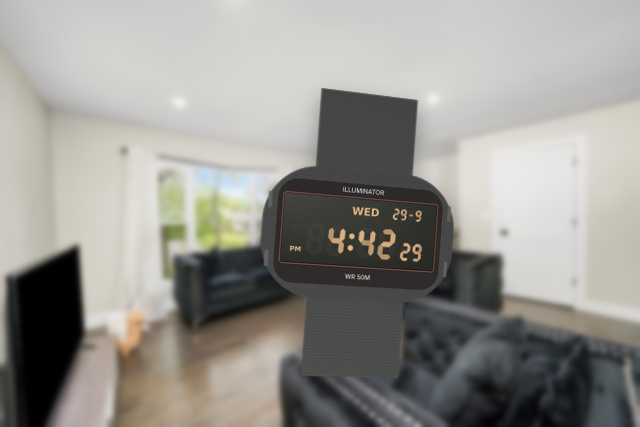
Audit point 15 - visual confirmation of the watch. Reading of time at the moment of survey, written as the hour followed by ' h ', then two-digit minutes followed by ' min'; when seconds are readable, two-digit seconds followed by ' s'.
4 h 42 min 29 s
